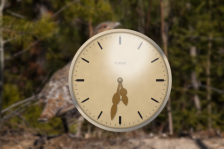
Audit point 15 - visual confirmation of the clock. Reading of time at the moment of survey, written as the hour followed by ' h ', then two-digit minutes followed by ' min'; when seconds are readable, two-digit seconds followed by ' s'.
5 h 32 min
